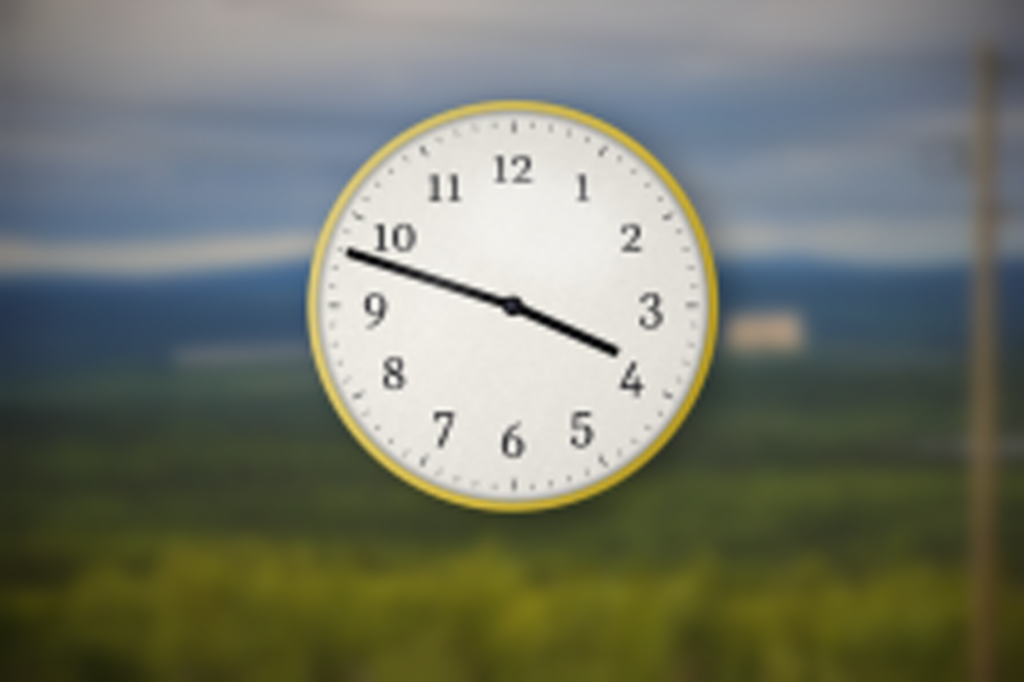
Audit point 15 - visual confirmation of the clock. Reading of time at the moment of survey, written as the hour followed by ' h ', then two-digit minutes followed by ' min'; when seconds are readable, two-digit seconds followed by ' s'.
3 h 48 min
